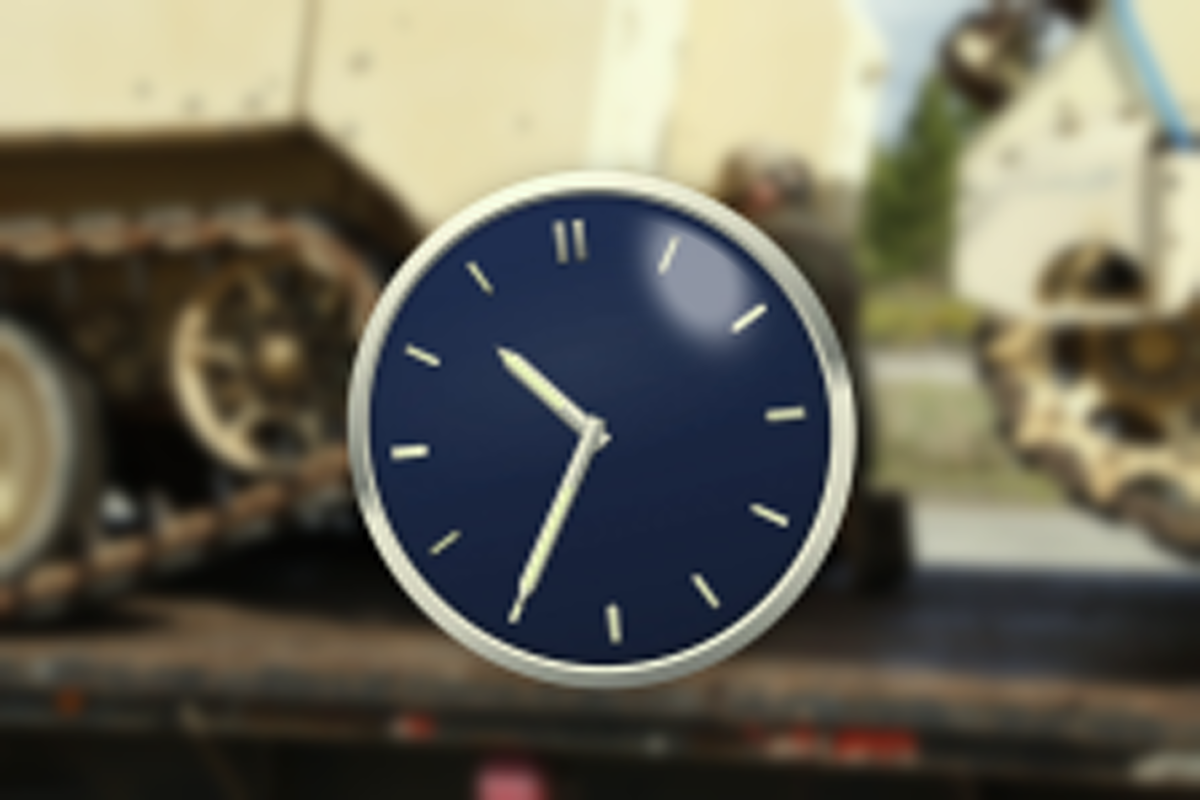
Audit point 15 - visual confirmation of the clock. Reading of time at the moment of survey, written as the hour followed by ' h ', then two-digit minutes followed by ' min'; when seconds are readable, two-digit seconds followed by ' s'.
10 h 35 min
